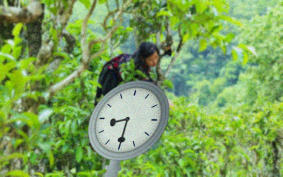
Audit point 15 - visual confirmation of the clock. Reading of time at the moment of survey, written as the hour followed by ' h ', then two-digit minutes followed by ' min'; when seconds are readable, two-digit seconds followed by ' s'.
8 h 30 min
